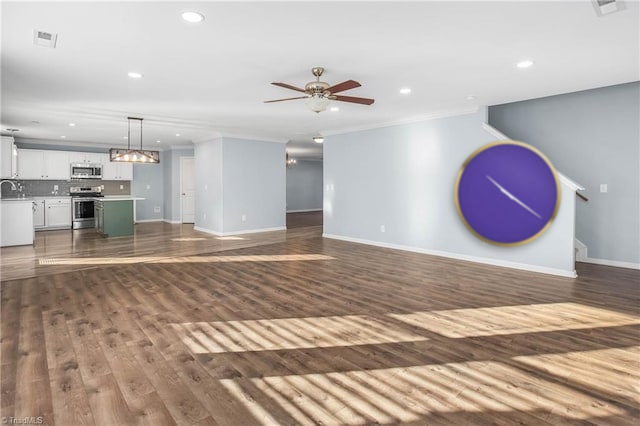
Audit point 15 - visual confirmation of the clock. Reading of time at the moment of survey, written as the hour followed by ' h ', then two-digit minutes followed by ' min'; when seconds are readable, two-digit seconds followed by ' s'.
10 h 21 min
